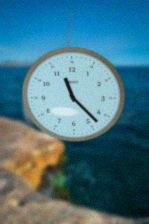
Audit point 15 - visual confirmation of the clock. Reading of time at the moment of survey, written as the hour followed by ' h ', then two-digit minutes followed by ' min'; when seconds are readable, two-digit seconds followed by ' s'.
11 h 23 min
